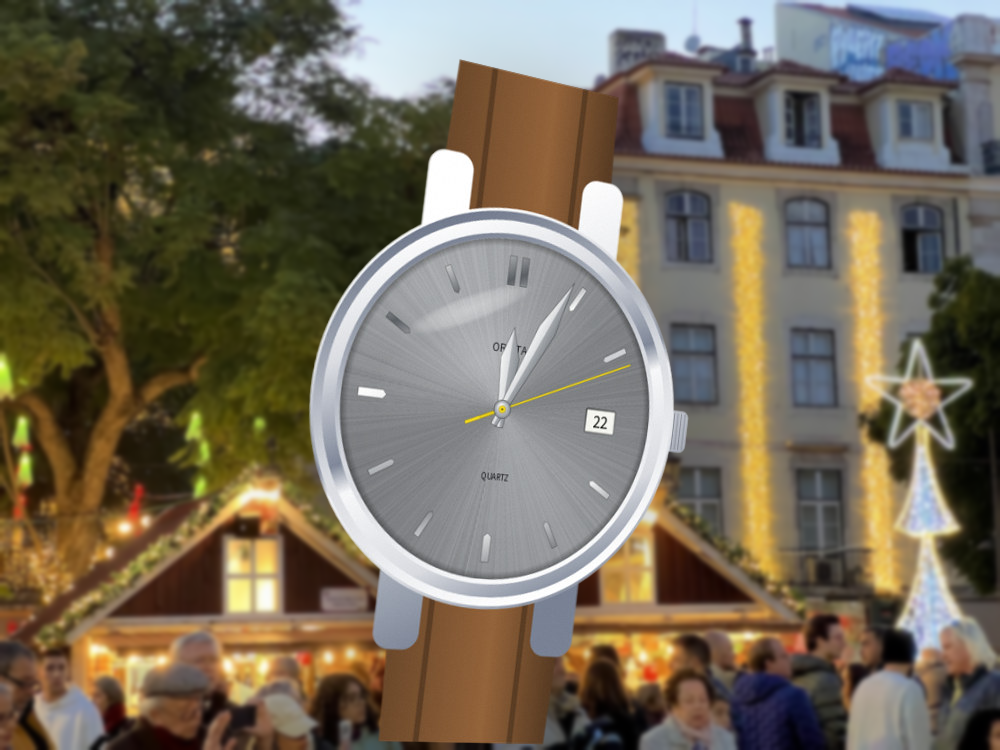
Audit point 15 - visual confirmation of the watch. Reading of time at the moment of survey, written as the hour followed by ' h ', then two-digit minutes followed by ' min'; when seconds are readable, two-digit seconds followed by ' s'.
12 h 04 min 11 s
